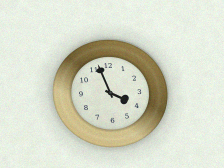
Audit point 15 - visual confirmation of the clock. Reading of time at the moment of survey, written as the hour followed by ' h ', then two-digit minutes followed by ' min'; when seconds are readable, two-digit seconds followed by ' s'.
3 h 57 min
